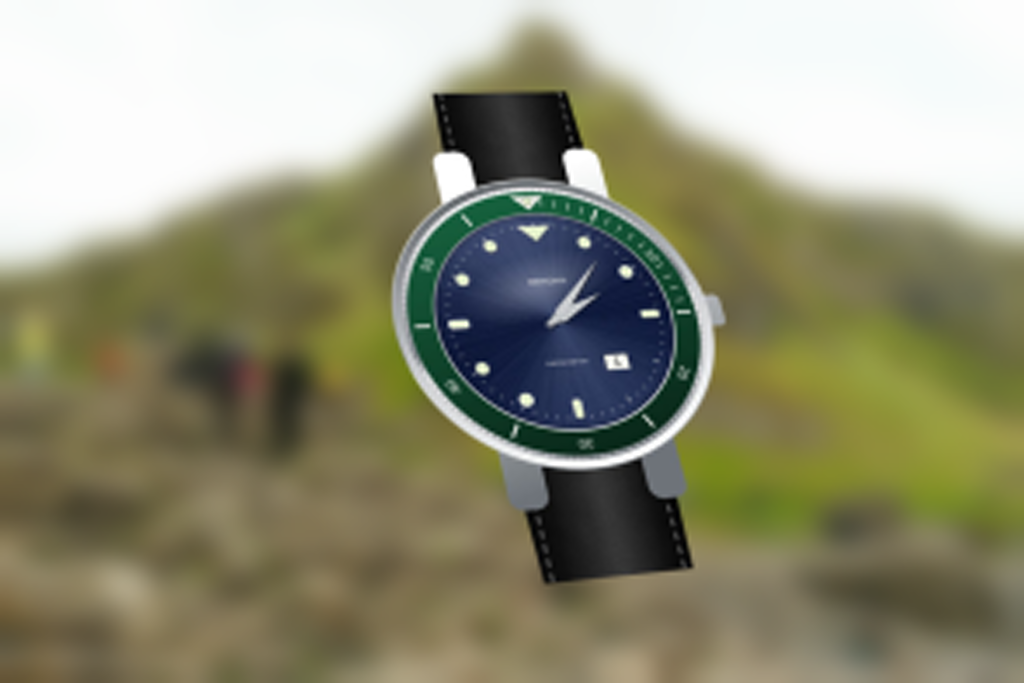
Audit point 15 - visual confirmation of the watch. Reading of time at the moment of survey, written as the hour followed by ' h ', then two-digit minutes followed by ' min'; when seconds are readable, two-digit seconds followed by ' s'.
2 h 07 min
